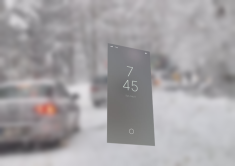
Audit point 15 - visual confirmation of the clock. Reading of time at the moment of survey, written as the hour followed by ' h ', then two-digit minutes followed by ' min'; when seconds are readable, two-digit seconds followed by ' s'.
7 h 45 min
